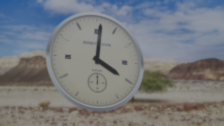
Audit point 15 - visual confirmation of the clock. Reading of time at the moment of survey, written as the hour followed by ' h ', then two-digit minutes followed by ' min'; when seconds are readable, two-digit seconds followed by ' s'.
4 h 01 min
